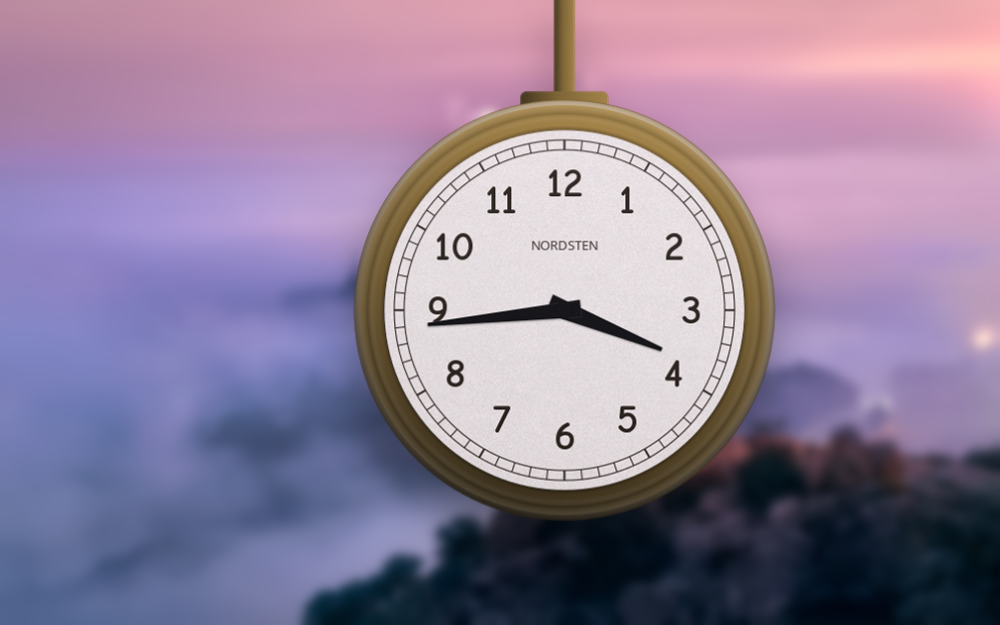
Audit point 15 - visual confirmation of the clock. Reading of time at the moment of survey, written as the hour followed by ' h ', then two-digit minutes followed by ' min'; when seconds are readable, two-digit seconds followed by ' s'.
3 h 44 min
